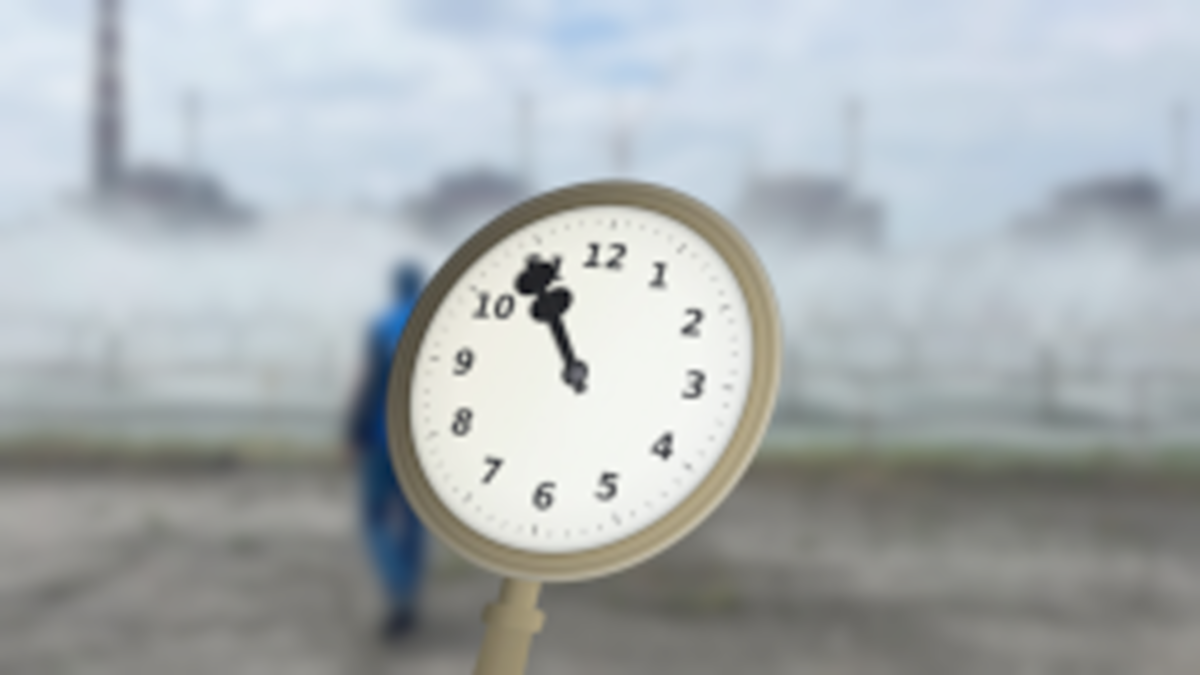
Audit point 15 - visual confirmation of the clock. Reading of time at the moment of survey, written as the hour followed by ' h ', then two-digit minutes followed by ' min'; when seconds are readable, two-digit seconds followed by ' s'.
10 h 54 min
